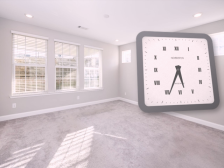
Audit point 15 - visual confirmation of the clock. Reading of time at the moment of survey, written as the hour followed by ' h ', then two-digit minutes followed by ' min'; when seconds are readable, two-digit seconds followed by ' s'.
5 h 34 min
